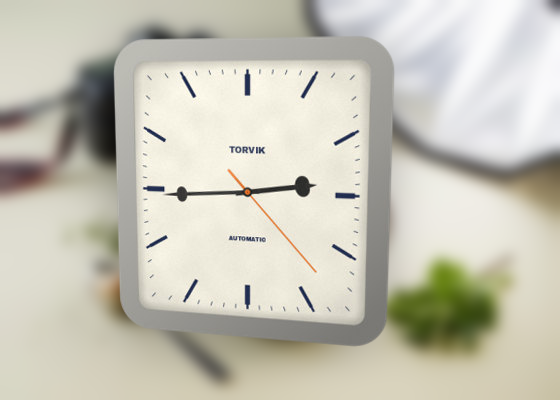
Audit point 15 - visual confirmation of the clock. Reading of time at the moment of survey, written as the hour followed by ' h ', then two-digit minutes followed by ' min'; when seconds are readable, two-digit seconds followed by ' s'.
2 h 44 min 23 s
